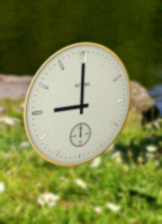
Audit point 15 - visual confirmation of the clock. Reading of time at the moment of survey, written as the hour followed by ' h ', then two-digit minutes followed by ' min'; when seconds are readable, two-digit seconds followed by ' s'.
9 h 00 min
